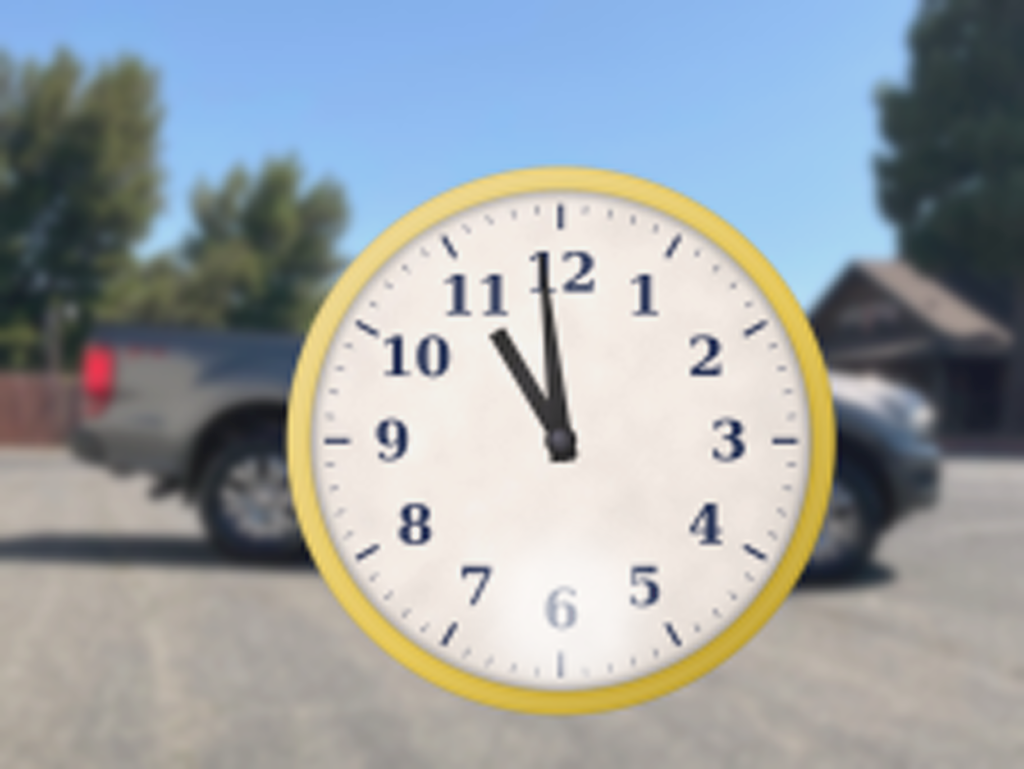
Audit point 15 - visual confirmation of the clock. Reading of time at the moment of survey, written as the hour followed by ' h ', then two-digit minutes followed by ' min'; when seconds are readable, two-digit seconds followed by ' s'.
10 h 59 min
